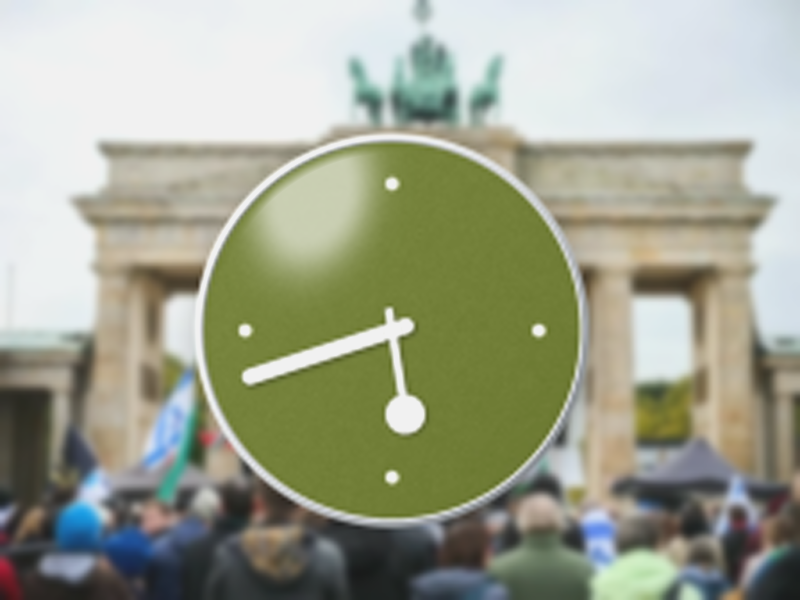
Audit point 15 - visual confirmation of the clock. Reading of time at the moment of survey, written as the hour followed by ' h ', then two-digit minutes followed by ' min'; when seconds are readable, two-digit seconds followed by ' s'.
5 h 42 min
